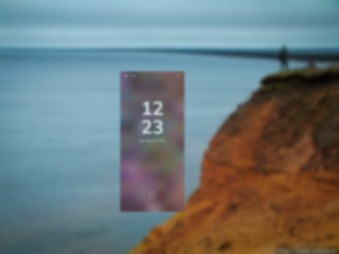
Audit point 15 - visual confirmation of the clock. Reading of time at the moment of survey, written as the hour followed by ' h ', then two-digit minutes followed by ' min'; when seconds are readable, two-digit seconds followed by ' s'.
12 h 23 min
